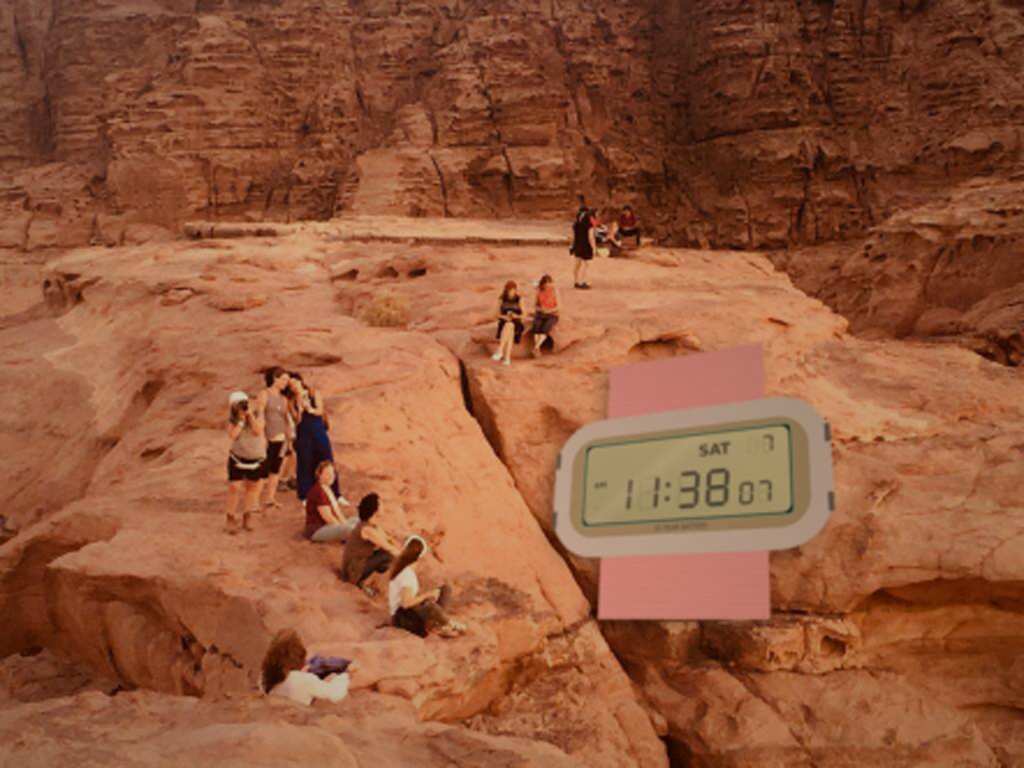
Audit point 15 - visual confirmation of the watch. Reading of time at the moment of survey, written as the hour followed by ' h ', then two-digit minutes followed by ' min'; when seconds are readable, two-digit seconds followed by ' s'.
11 h 38 min 07 s
